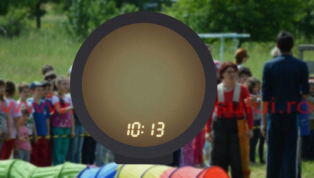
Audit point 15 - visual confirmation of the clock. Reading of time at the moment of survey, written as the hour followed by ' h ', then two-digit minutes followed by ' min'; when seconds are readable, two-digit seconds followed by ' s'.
10 h 13 min
